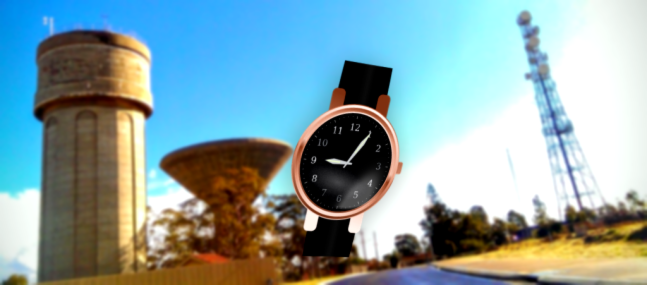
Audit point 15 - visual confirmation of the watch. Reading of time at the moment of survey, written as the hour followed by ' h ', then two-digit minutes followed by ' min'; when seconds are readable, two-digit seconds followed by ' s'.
9 h 05 min
